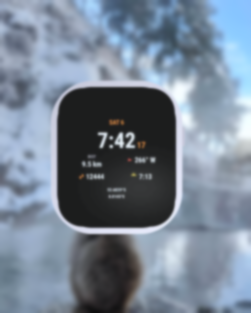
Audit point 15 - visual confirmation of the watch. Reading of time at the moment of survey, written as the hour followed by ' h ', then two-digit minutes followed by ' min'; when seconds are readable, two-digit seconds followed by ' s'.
7 h 42 min
